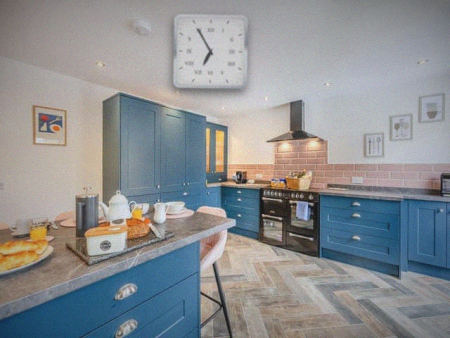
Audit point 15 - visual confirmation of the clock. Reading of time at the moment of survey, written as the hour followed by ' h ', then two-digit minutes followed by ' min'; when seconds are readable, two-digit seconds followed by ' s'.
6 h 55 min
